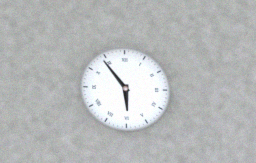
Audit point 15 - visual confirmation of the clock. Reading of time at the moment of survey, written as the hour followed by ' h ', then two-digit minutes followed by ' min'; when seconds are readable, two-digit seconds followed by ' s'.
5 h 54 min
